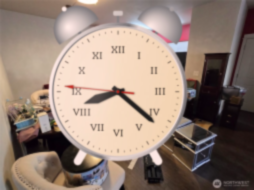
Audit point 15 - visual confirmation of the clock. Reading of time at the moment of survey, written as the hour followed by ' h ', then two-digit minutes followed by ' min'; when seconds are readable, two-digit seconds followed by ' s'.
8 h 21 min 46 s
